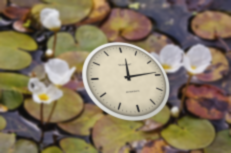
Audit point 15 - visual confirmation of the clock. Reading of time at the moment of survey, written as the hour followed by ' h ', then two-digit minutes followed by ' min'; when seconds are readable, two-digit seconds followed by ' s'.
12 h 14 min
